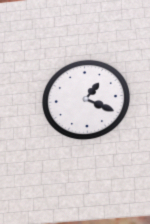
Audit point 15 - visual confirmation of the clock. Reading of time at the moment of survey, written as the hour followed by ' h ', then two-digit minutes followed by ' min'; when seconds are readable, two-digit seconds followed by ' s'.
1 h 20 min
